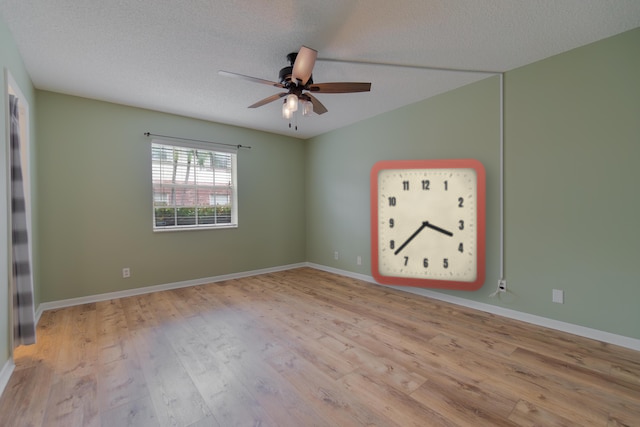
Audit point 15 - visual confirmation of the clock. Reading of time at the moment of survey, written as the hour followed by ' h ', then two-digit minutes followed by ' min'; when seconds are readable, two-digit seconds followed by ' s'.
3 h 38 min
